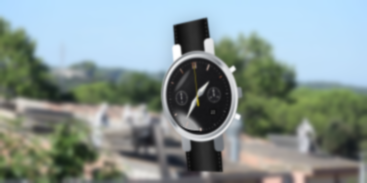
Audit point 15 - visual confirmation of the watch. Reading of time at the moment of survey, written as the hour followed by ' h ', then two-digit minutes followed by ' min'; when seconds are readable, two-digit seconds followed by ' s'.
1 h 36 min
